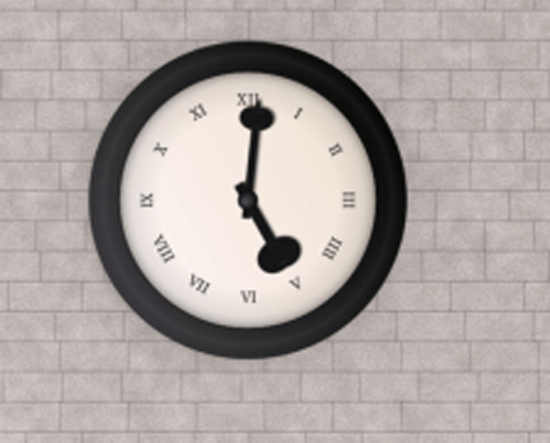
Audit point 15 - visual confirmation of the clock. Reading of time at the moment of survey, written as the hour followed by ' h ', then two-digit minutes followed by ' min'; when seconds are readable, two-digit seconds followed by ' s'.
5 h 01 min
